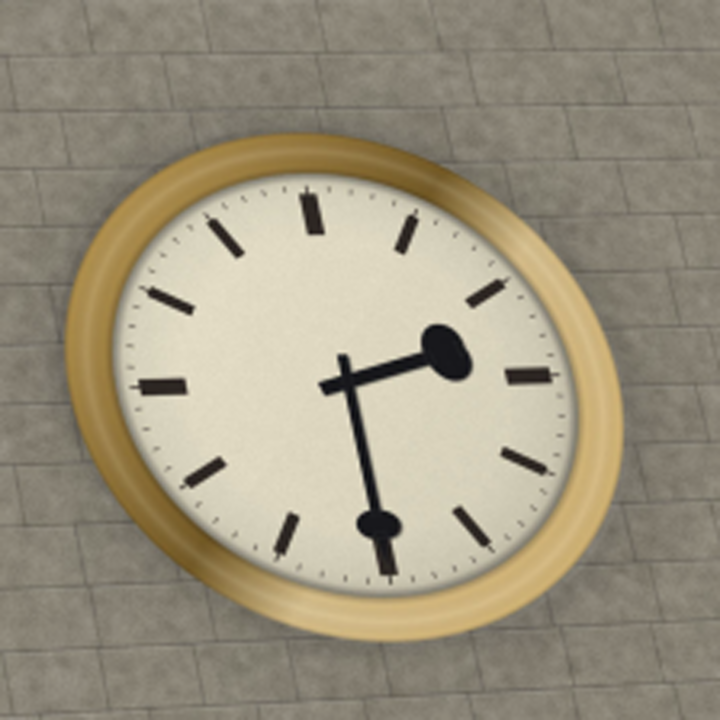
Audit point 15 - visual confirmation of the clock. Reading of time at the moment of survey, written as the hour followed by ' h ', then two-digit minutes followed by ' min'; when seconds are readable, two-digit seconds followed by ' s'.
2 h 30 min
